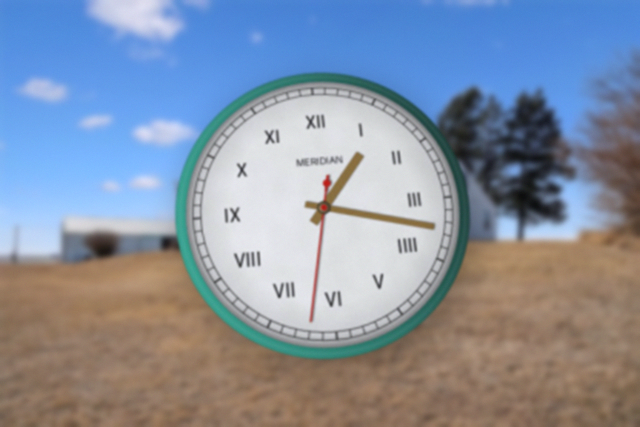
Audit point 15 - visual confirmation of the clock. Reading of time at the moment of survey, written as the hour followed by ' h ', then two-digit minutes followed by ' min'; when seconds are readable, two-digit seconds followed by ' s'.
1 h 17 min 32 s
